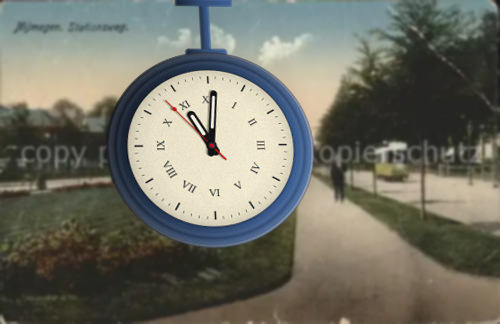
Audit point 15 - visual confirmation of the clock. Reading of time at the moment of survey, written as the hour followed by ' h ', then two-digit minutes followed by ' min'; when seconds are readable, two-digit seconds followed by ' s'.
11 h 00 min 53 s
